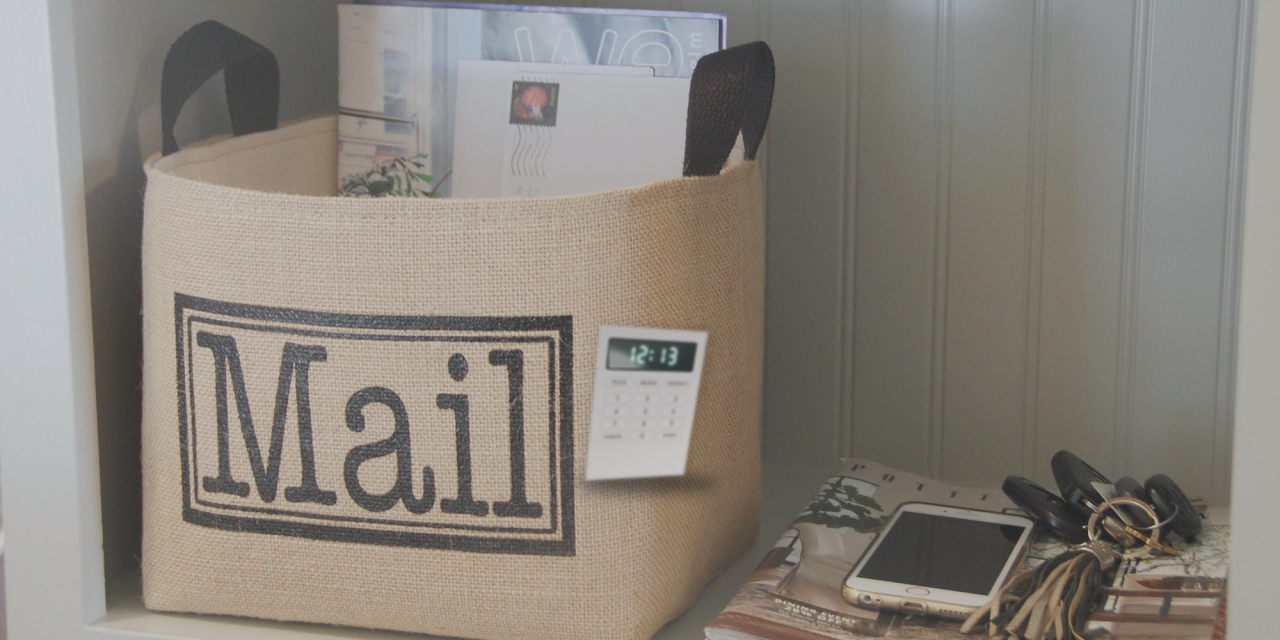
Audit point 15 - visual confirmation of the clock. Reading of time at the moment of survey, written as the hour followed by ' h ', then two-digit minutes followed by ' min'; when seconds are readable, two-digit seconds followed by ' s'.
12 h 13 min
